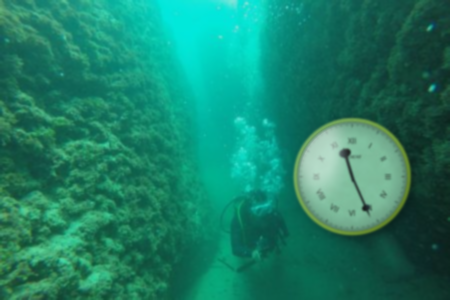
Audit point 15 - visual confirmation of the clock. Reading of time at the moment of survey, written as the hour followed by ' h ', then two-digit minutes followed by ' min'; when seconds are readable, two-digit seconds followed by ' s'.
11 h 26 min
